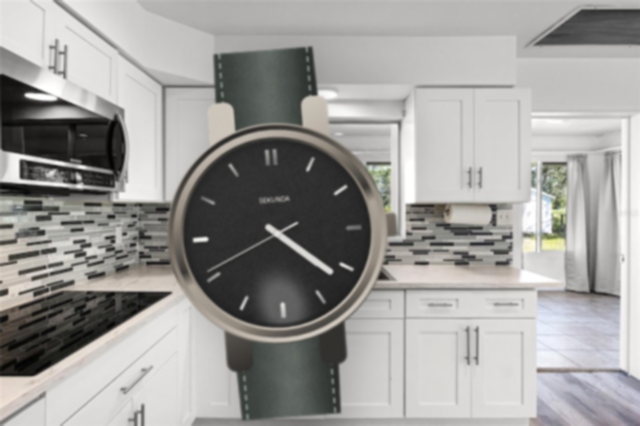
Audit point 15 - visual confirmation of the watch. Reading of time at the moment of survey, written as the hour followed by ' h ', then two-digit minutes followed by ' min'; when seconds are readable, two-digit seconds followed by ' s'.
4 h 21 min 41 s
